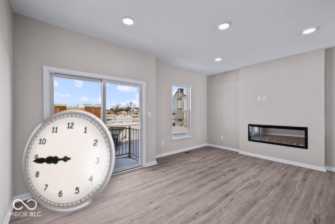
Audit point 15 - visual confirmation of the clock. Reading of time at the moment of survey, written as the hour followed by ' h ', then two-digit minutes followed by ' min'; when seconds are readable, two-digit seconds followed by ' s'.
8 h 44 min
